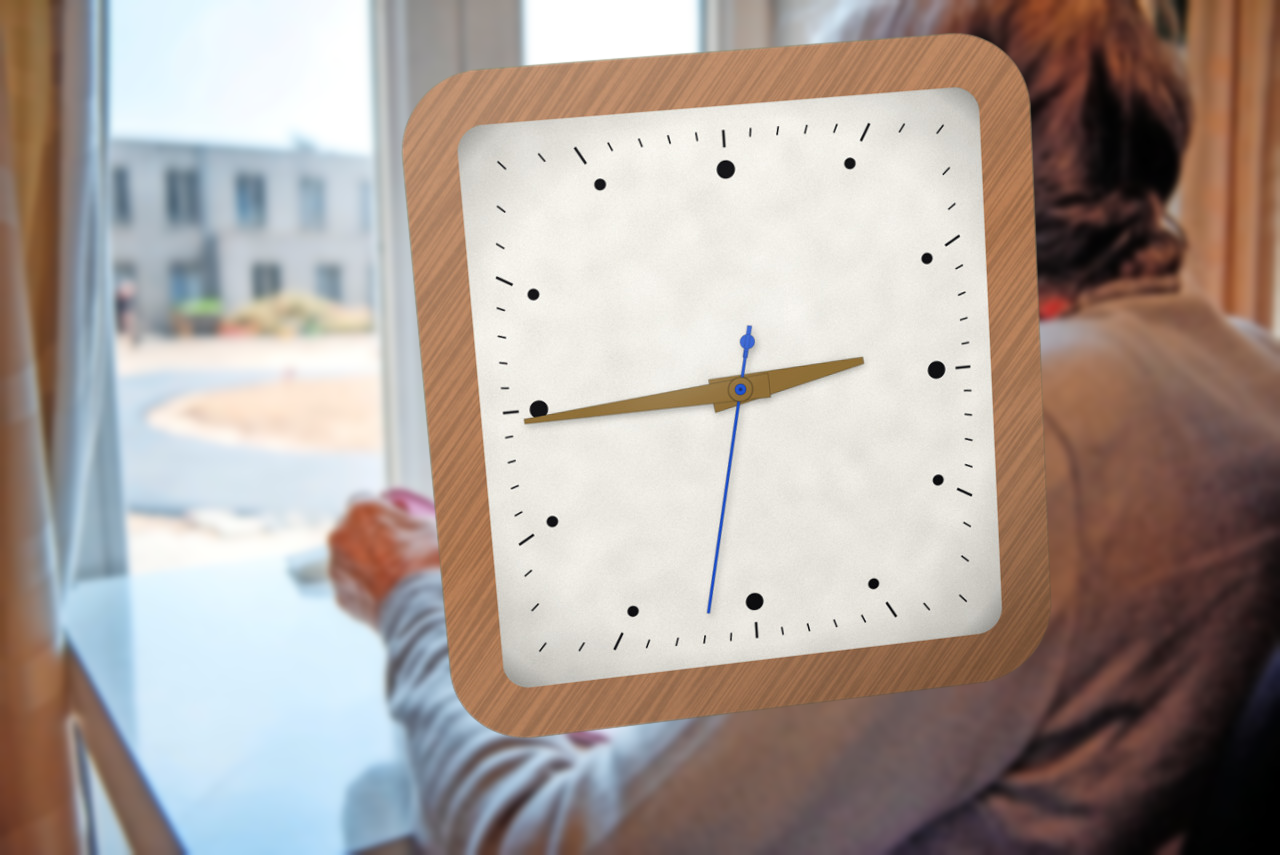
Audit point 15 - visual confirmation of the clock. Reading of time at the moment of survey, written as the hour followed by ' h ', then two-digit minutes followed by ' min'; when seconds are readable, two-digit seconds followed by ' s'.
2 h 44 min 32 s
